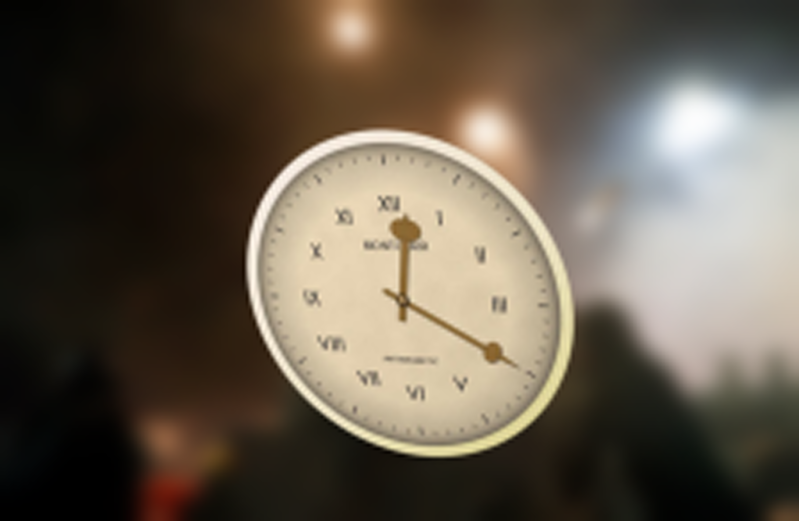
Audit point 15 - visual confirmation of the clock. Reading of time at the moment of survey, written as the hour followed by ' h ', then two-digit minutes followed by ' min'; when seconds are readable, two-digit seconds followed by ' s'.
12 h 20 min
